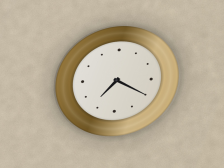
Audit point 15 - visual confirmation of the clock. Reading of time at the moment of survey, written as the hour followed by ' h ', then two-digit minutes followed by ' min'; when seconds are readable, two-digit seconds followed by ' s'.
7 h 20 min
